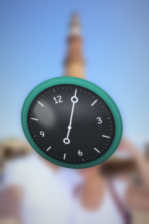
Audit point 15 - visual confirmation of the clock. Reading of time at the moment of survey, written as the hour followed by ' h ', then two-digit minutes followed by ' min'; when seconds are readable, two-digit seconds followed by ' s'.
7 h 05 min
